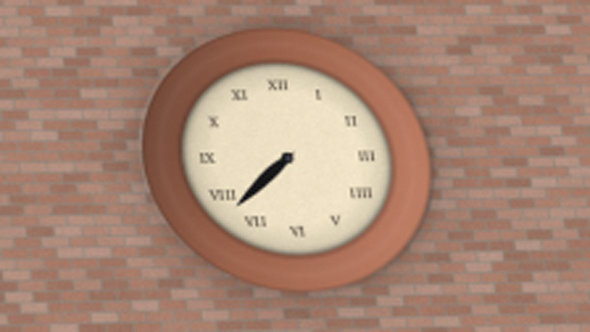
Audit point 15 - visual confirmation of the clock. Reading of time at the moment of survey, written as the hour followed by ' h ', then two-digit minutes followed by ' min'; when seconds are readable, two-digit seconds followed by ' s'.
7 h 38 min
